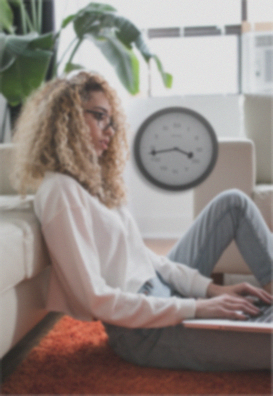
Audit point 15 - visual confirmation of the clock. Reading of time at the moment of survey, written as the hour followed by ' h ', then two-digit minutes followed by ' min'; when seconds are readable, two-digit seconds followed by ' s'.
3 h 43 min
